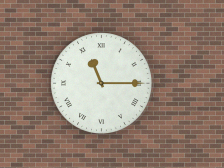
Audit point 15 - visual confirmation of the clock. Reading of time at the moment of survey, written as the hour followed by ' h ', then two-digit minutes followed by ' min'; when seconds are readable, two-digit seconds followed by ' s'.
11 h 15 min
